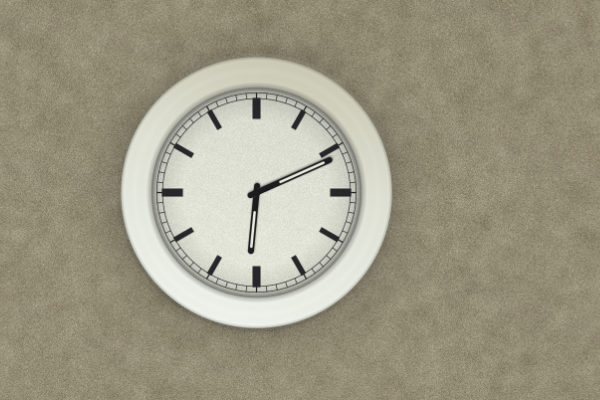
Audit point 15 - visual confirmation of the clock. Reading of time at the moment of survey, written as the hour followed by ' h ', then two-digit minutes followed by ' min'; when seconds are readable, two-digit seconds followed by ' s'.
6 h 11 min
